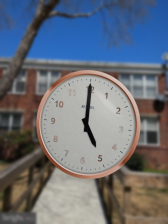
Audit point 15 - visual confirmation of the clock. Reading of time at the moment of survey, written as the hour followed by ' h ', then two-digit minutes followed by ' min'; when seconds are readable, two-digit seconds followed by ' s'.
5 h 00 min
